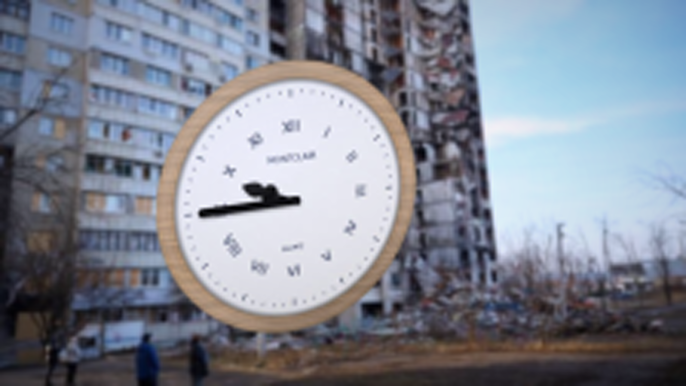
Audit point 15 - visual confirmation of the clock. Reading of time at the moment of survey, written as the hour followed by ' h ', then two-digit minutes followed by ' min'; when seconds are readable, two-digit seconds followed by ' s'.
9 h 45 min
